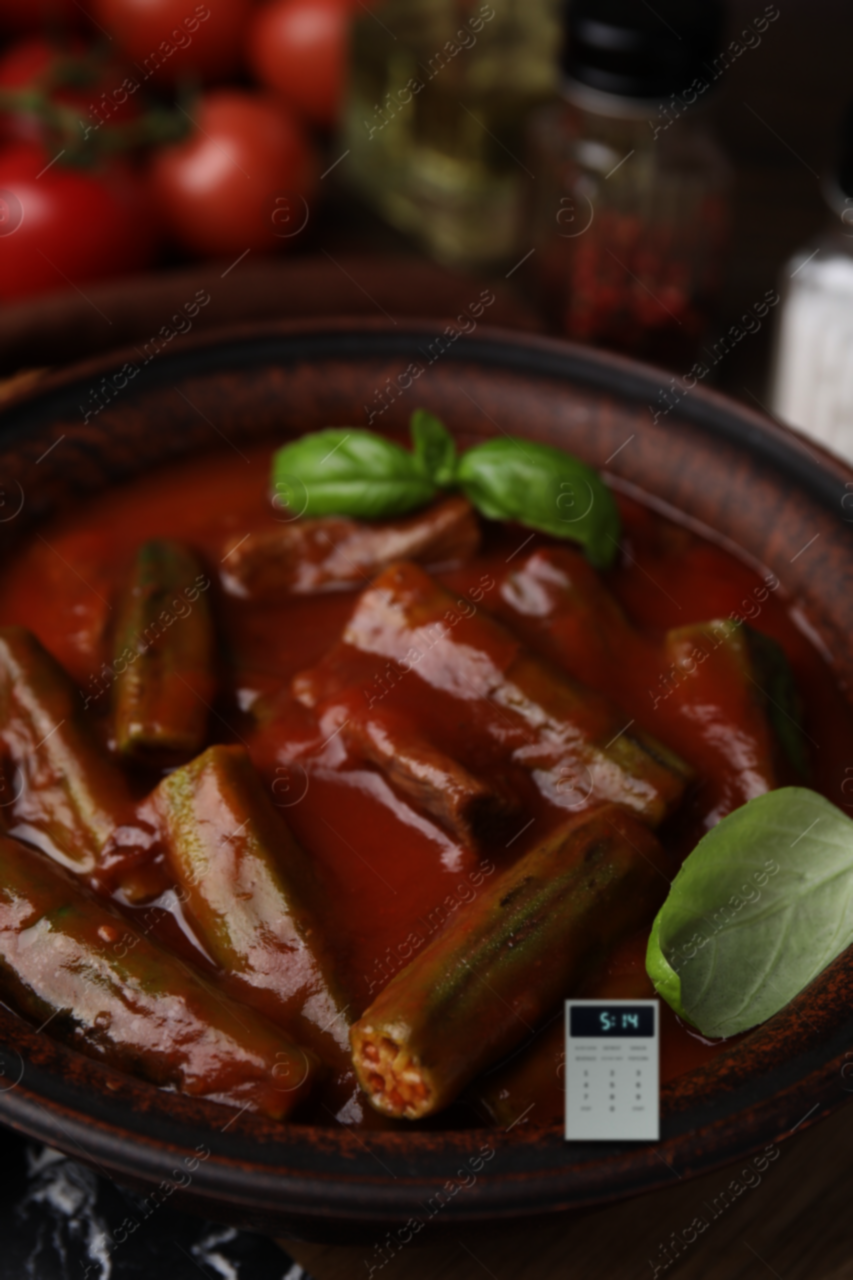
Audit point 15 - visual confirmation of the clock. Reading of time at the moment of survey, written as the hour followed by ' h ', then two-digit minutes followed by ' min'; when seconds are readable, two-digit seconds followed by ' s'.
5 h 14 min
